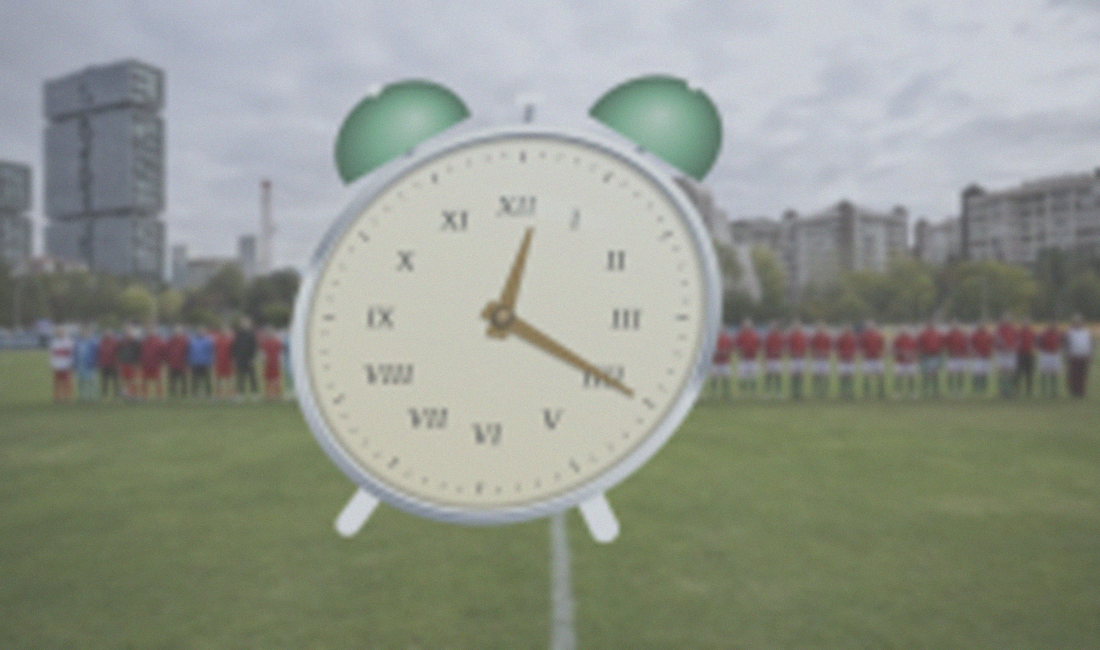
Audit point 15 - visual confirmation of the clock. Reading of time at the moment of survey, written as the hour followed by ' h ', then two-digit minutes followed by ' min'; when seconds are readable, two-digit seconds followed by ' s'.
12 h 20 min
